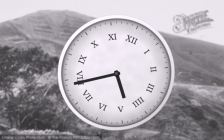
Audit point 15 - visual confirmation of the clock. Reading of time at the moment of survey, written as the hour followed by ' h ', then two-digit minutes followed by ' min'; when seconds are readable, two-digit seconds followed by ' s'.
4 h 39 min
